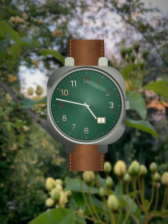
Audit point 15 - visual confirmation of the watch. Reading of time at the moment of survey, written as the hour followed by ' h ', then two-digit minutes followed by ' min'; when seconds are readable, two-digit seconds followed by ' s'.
4 h 47 min
